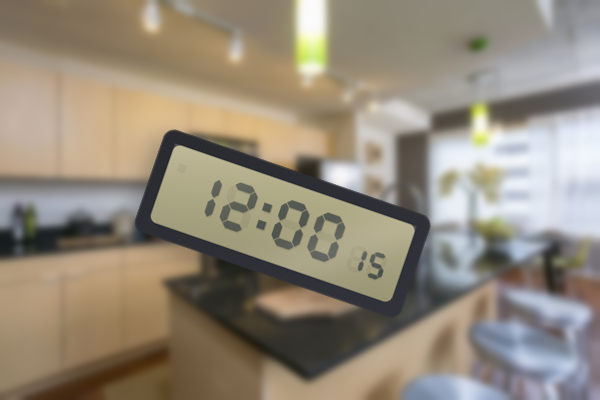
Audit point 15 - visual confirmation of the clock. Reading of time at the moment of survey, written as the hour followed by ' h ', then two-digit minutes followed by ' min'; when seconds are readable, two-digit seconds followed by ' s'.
12 h 00 min 15 s
